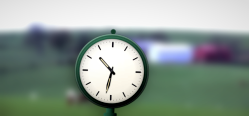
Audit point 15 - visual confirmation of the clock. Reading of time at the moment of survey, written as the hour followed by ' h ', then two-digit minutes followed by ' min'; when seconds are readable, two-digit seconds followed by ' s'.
10 h 32 min
